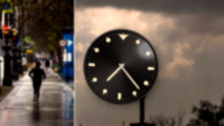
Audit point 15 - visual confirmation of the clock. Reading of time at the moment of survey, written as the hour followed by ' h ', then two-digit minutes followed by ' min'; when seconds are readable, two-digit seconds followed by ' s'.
7 h 23 min
